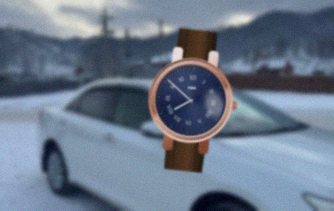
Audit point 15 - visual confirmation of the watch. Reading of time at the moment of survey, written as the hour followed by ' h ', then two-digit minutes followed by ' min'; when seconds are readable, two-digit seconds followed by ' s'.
7 h 51 min
